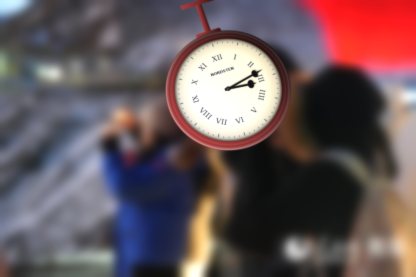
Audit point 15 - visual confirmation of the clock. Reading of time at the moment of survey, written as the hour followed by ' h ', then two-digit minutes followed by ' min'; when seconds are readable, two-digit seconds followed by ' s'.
3 h 13 min
